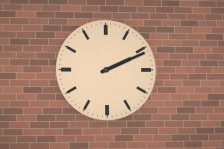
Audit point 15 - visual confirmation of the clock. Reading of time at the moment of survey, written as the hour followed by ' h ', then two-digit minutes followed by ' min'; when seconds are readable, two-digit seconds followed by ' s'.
2 h 11 min
